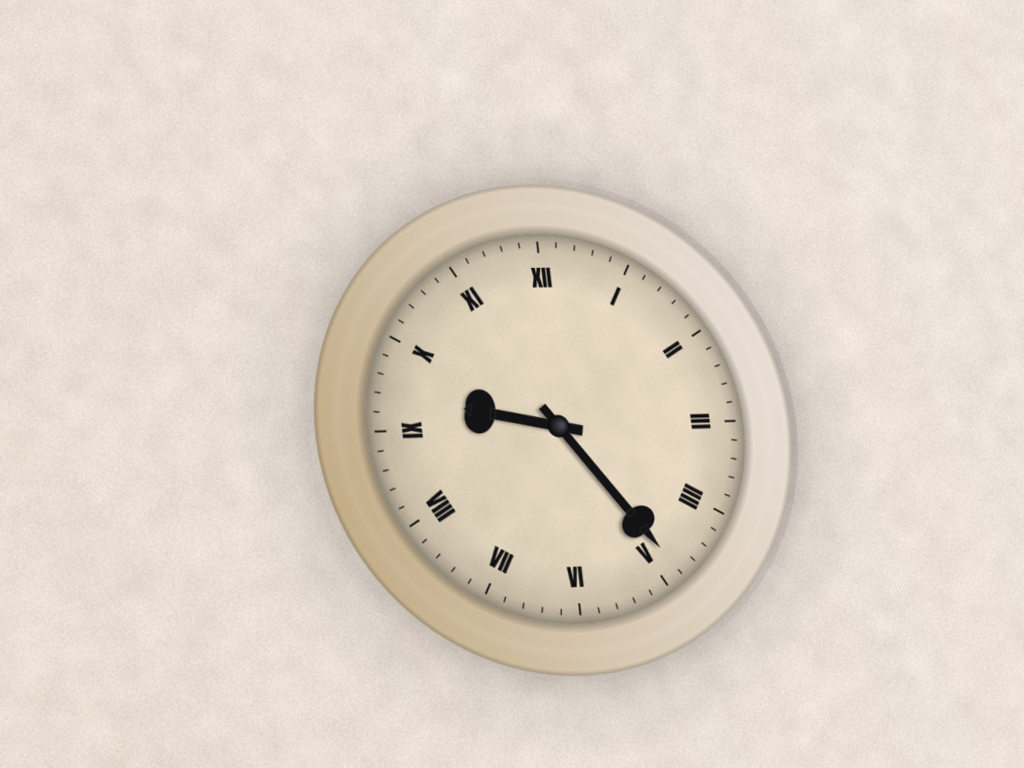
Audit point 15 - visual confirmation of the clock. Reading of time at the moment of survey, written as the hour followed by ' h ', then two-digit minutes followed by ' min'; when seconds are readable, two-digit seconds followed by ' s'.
9 h 24 min
